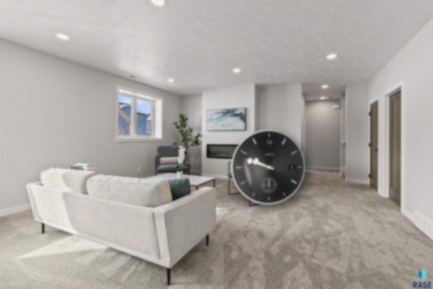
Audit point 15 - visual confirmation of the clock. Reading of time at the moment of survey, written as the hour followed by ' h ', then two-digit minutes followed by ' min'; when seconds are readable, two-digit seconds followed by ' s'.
9 h 48 min
